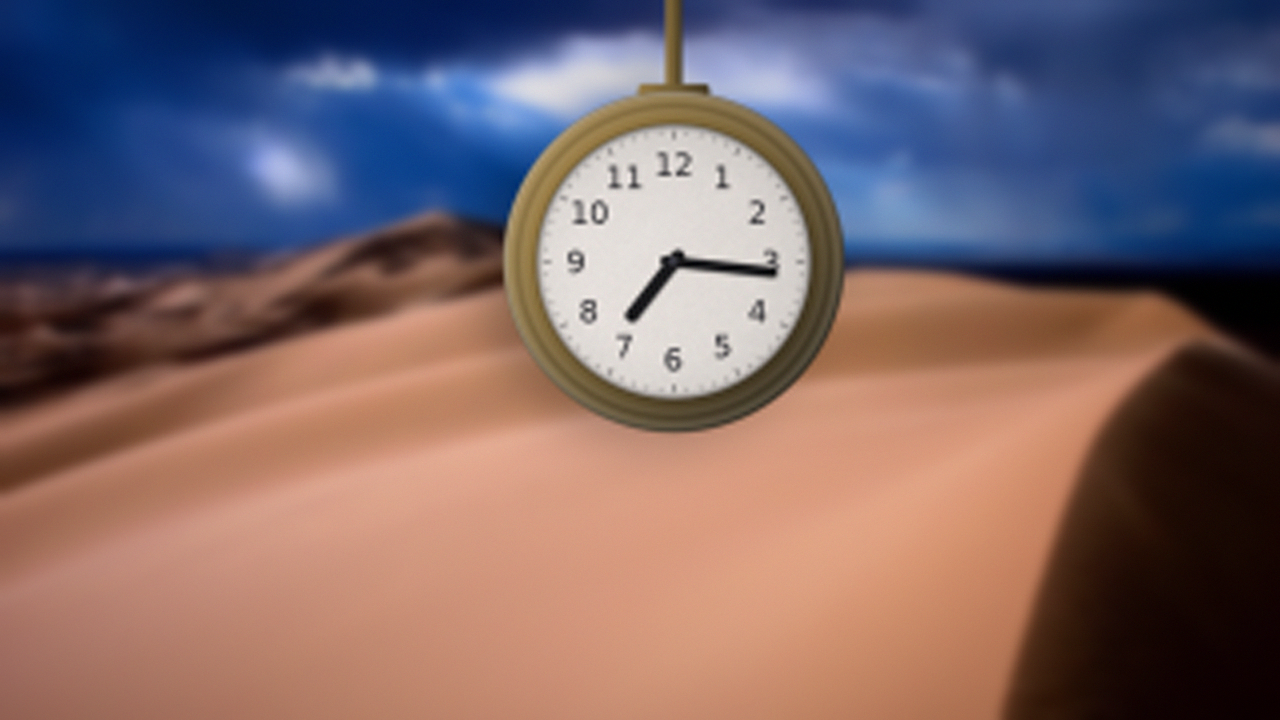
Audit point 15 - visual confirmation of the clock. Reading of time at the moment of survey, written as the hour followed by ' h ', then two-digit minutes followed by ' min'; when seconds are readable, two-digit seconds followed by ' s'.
7 h 16 min
